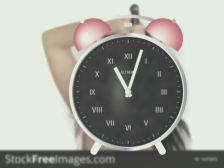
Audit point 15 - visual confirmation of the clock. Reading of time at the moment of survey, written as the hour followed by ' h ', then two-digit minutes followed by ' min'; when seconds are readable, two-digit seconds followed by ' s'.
11 h 03 min
